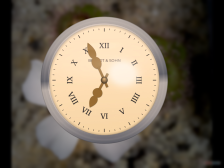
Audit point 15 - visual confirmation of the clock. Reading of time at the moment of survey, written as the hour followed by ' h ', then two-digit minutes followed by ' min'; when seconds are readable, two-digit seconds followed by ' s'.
6 h 56 min
